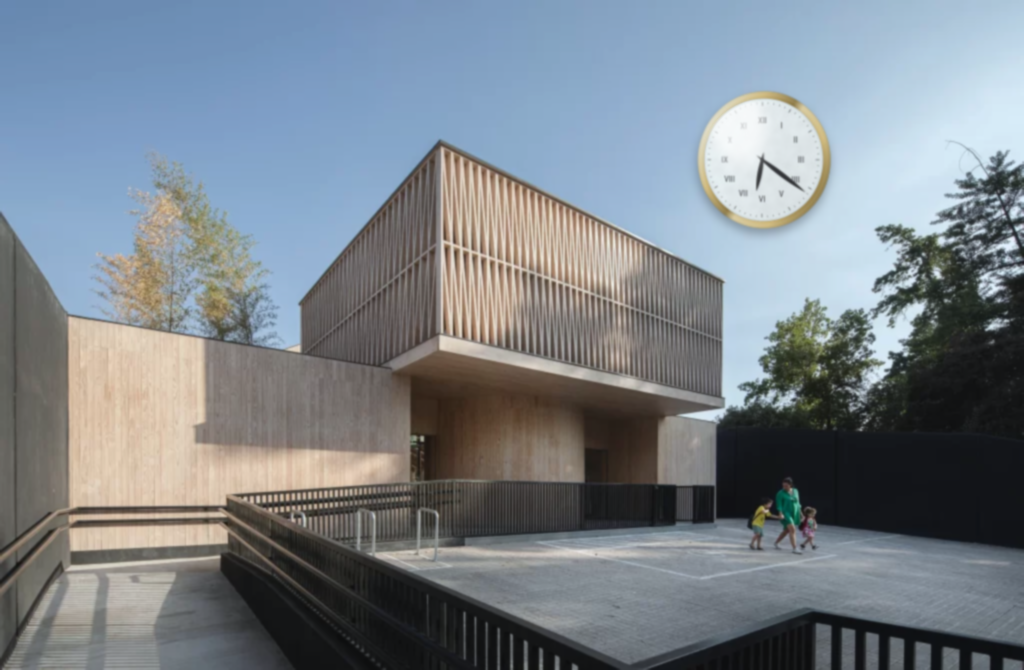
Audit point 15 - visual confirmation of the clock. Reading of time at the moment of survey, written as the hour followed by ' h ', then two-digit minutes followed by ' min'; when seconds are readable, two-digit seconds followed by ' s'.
6 h 21 min
